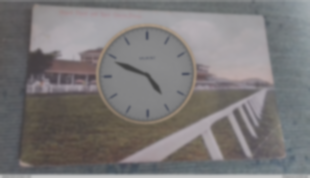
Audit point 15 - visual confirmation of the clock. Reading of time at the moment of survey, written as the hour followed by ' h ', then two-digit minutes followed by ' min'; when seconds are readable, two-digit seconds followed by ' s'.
4 h 49 min
